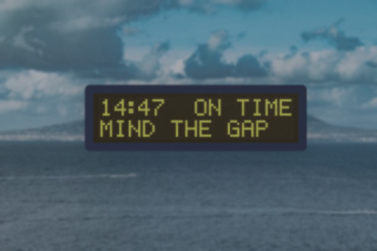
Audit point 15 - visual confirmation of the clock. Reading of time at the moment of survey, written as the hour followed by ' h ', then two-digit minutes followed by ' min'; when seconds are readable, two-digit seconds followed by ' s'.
14 h 47 min
